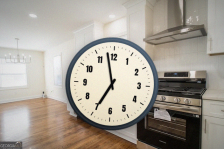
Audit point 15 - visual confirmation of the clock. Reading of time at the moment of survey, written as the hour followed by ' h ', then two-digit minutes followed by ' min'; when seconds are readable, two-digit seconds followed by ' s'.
6 h 58 min
